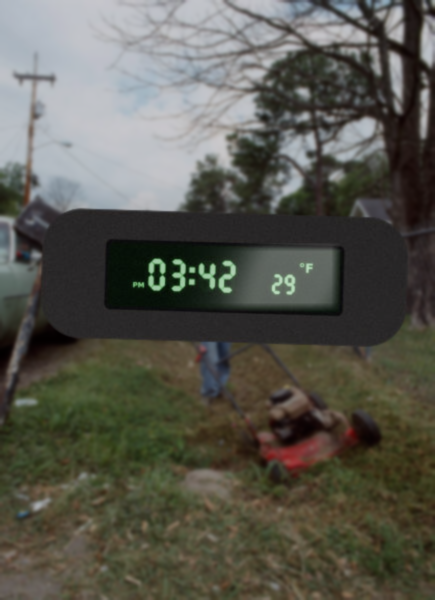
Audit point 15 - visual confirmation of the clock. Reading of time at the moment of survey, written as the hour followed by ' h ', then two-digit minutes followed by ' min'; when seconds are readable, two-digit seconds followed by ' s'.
3 h 42 min
